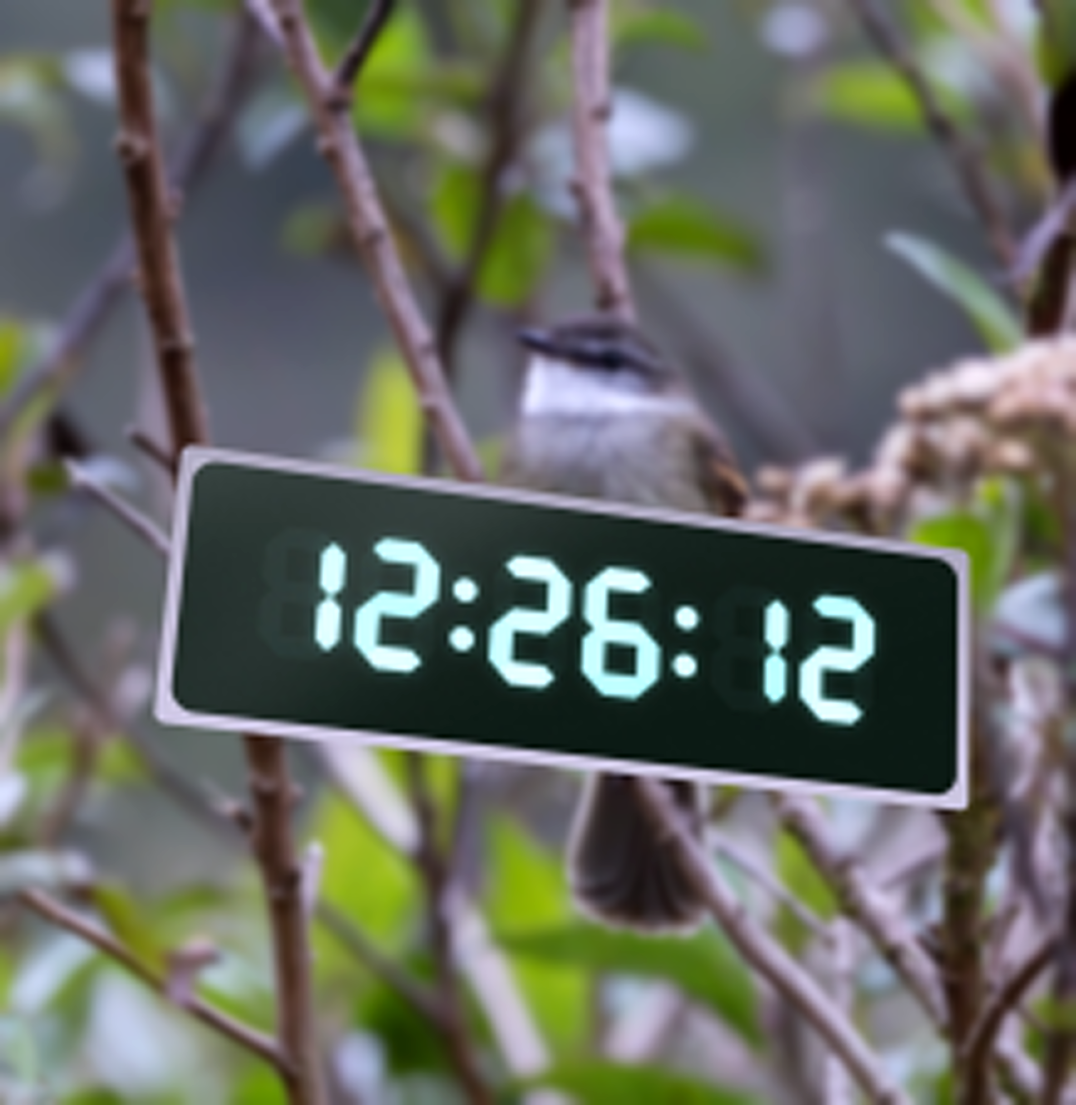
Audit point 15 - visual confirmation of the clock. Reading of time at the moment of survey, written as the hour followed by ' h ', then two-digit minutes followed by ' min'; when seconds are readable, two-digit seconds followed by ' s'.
12 h 26 min 12 s
